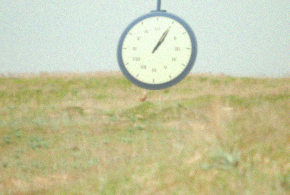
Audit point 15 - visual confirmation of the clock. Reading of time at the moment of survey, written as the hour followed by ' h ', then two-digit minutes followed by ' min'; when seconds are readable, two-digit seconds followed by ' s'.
1 h 05 min
